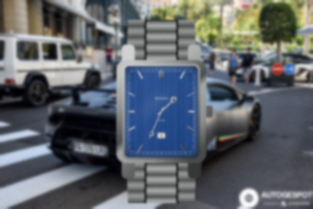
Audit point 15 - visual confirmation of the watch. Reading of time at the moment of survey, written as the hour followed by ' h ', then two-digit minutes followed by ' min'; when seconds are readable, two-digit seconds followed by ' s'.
1 h 34 min
